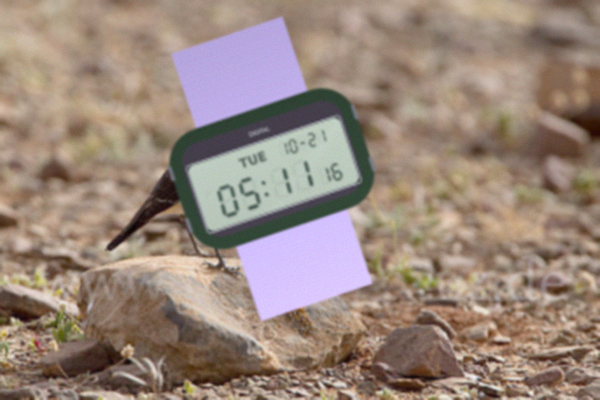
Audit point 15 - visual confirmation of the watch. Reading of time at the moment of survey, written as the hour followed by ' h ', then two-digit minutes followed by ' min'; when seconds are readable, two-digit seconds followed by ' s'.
5 h 11 min 16 s
